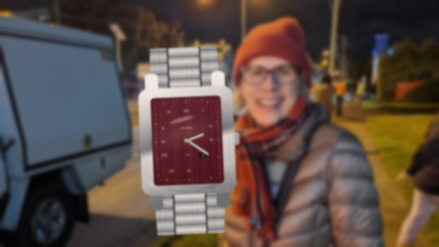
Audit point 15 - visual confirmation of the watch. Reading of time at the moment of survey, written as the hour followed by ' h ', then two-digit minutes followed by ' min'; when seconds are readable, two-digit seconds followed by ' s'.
2 h 21 min
